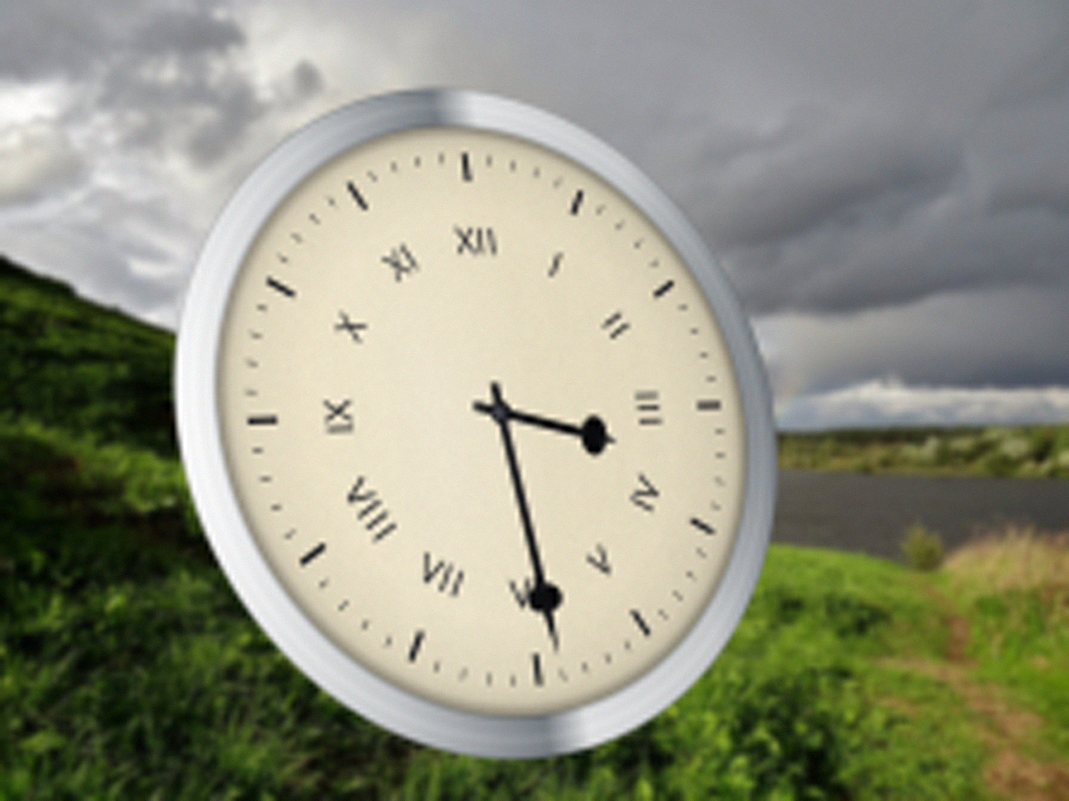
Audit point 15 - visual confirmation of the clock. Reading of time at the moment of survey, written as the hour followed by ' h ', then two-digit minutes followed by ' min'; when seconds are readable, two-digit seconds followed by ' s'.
3 h 29 min
